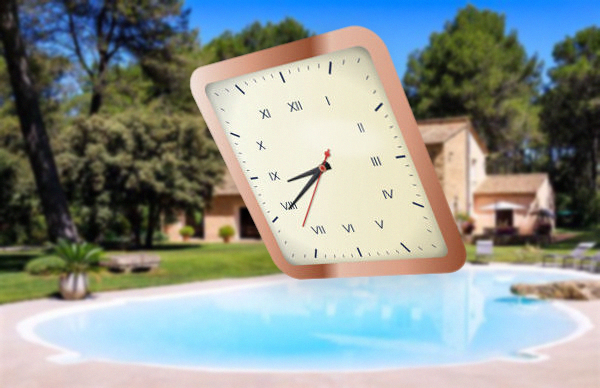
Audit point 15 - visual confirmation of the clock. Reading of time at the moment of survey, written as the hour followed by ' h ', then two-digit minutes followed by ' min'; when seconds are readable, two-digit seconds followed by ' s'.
8 h 39 min 37 s
